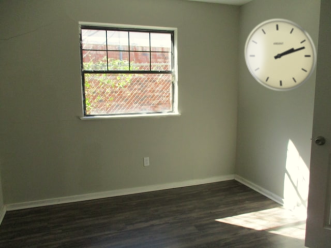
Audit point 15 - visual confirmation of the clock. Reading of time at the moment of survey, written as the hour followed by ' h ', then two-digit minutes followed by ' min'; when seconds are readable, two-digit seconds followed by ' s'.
2 h 12 min
